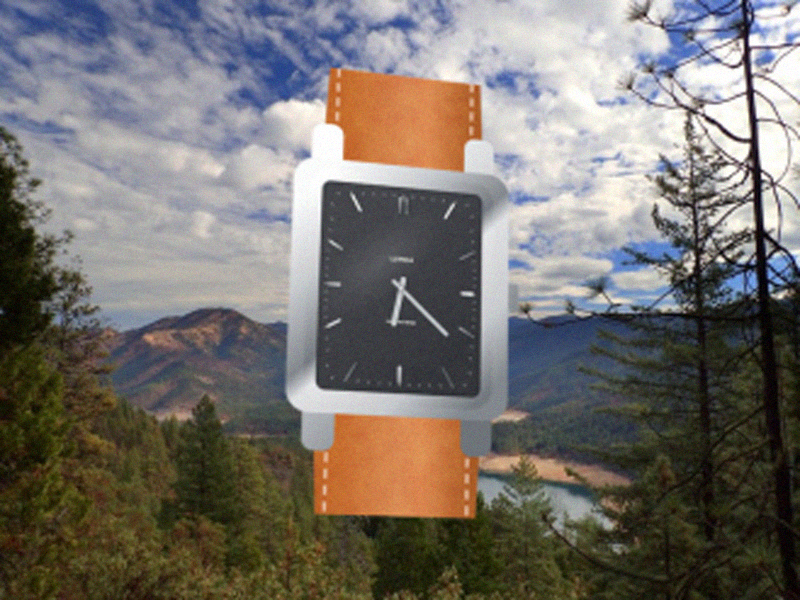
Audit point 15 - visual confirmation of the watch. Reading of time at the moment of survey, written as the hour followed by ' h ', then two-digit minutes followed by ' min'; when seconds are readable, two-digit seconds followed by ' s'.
6 h 22 min
